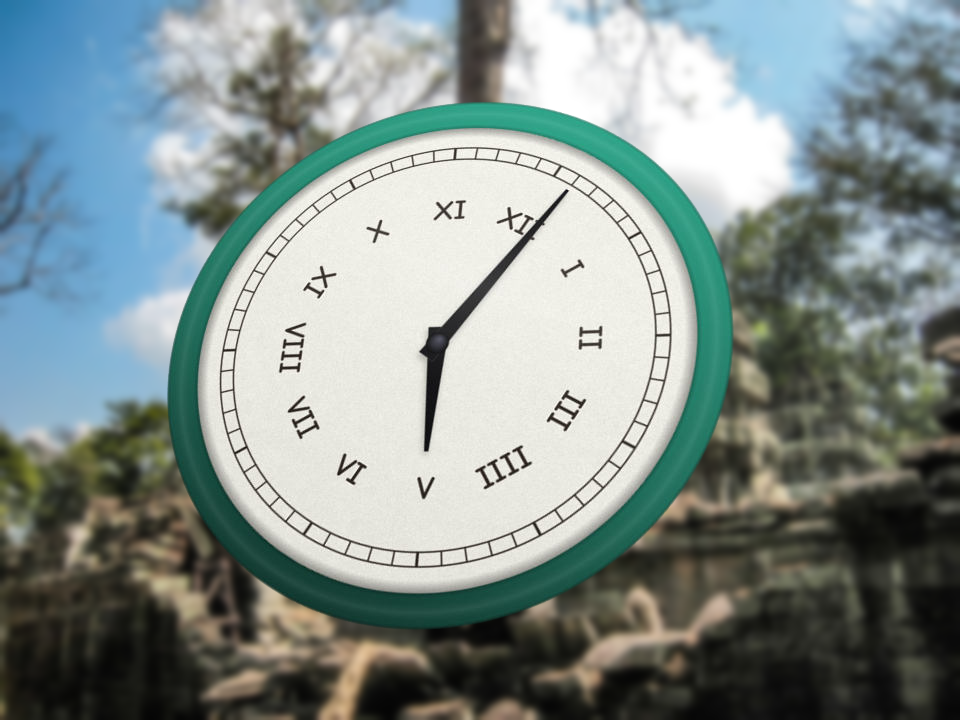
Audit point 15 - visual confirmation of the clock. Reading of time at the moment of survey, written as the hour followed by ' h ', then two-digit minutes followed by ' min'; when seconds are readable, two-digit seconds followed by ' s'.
5 h 01 min
